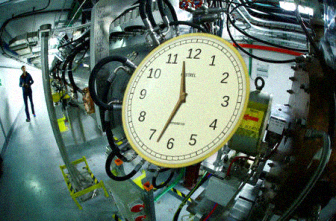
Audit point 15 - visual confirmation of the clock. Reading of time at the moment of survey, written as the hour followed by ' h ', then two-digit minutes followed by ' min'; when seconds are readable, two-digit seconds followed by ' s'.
11 h 33 min
